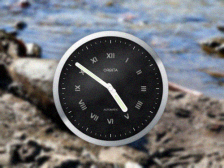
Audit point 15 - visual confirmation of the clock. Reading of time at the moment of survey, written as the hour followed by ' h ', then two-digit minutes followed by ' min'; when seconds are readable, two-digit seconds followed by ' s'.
4 h 51 min
